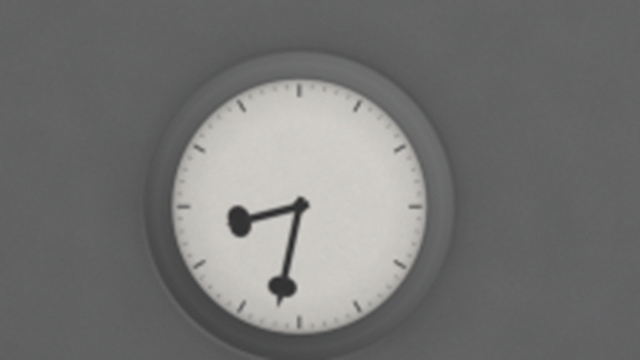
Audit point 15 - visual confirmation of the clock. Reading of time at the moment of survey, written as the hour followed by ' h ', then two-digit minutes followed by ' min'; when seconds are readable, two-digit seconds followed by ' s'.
8 h 32 min
